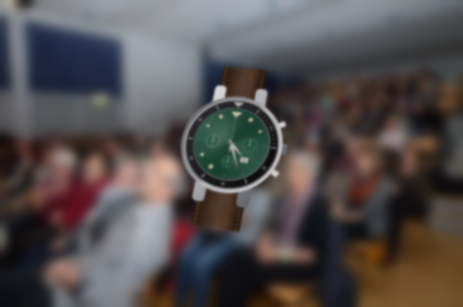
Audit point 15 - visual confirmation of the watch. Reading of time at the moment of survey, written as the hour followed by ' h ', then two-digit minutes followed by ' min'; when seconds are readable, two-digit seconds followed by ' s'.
4 h 26 min
